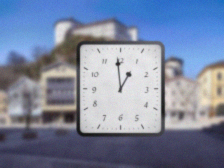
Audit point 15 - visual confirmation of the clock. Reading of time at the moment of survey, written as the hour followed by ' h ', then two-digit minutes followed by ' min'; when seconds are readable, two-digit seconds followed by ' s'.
12 h 59 min
